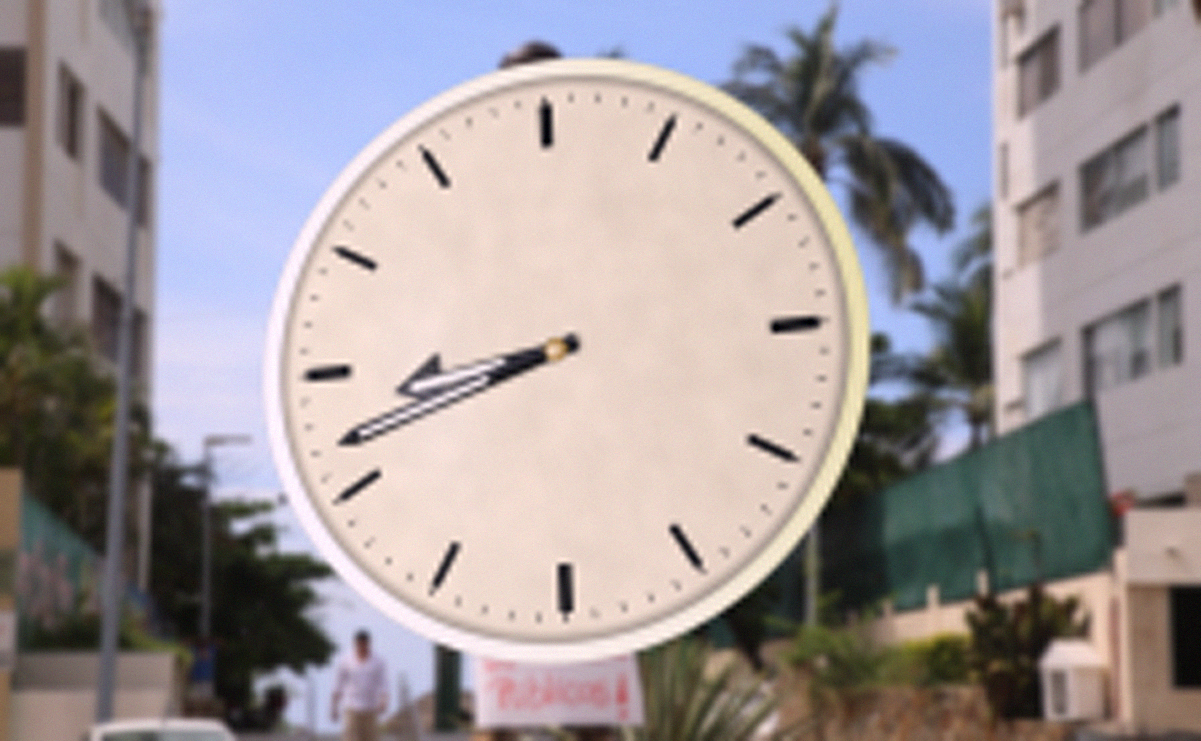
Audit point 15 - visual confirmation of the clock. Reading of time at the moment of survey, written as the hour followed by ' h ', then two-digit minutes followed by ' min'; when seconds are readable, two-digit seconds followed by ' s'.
8 h 42 min
